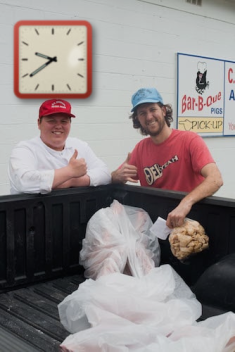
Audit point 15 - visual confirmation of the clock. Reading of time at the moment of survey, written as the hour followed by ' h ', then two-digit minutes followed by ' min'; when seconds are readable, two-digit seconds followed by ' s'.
9 h 39 min
